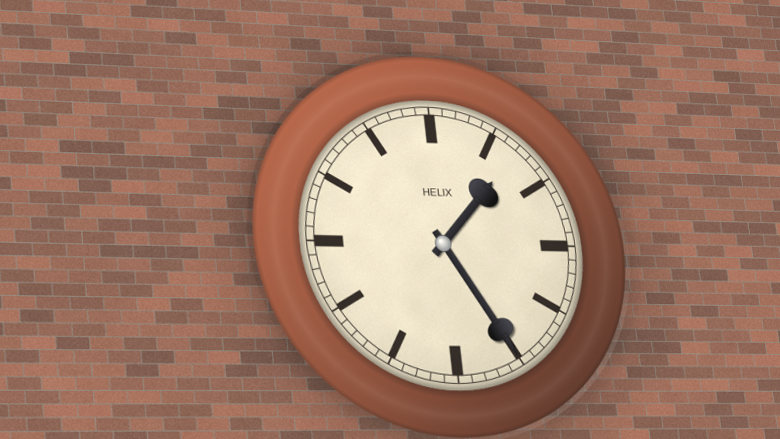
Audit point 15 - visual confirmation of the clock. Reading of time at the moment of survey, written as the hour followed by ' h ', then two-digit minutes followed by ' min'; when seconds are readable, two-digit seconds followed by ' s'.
1 h 25 min
